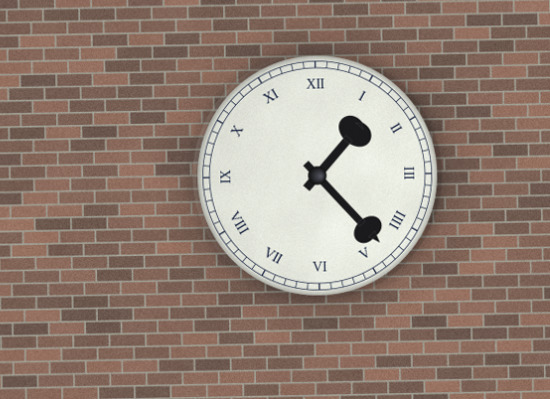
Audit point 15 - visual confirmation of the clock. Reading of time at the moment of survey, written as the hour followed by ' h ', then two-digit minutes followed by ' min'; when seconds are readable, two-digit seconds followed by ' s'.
1 h 23 min
